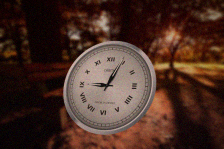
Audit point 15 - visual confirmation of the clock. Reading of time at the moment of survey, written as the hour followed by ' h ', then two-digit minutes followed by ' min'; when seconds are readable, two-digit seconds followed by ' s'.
9 h 04 min
